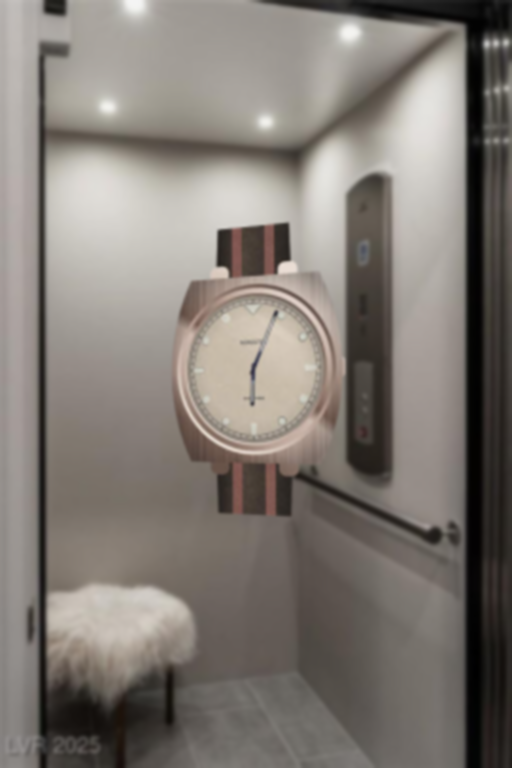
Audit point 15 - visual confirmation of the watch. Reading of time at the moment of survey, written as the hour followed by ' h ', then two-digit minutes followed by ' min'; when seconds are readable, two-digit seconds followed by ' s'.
6 h 04 min
